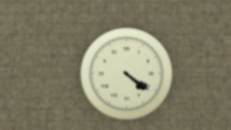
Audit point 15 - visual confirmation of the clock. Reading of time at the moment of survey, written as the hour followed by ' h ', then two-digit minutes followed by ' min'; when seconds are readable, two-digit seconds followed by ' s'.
4 h 21 min
